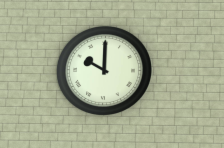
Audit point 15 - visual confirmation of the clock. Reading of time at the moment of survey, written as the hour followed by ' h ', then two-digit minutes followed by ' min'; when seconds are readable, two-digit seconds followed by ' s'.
10 h 00 min
